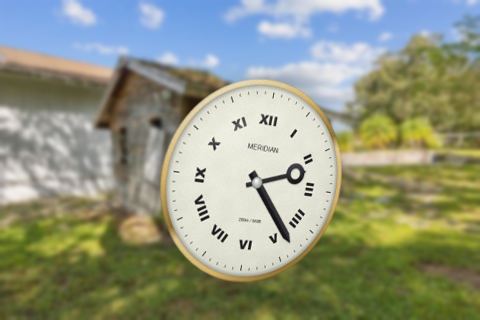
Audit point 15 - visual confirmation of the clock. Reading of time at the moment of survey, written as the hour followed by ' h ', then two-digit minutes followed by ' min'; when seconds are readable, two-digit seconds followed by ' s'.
2 h 23 min
